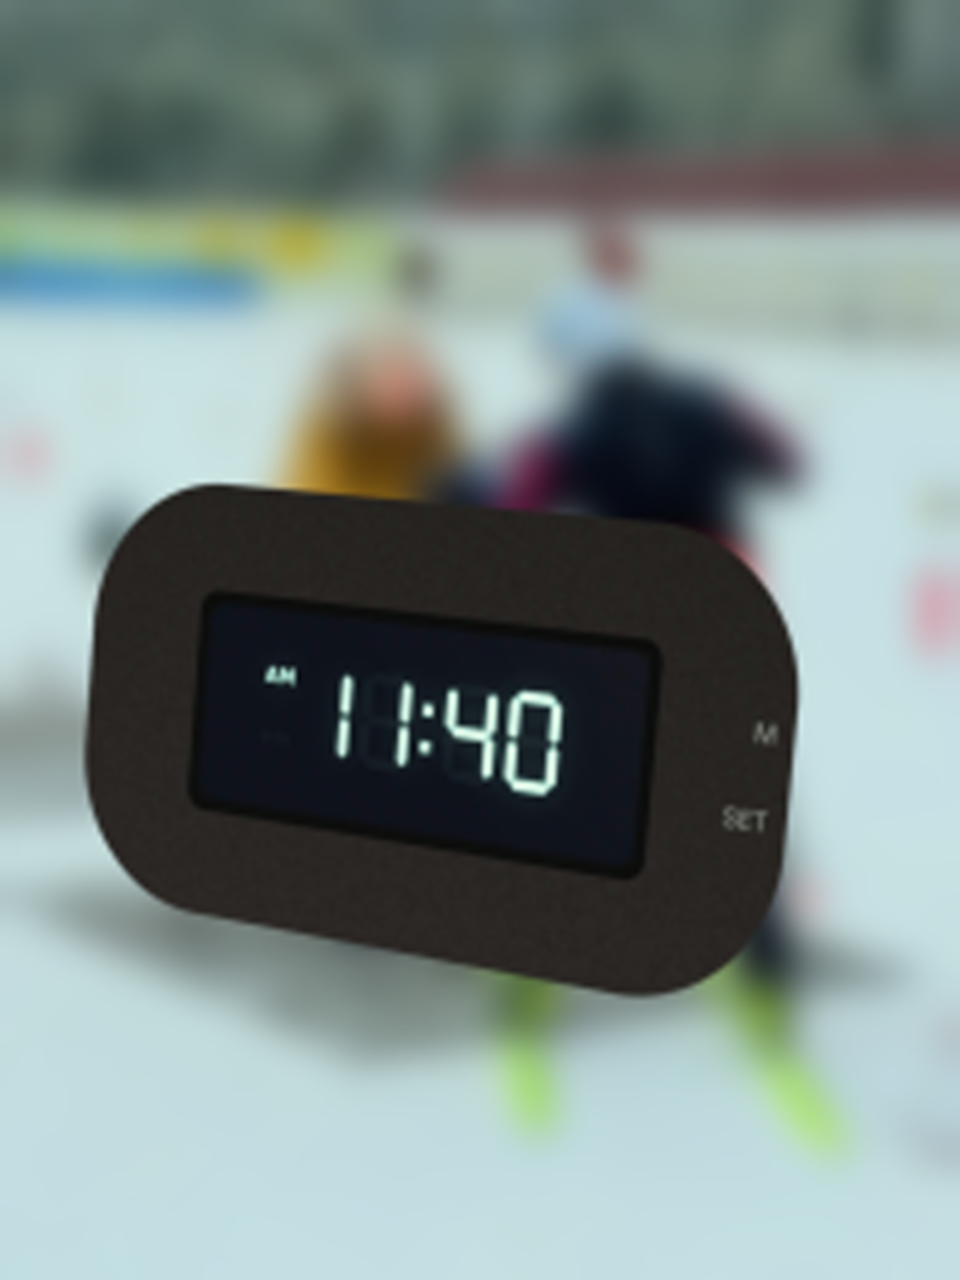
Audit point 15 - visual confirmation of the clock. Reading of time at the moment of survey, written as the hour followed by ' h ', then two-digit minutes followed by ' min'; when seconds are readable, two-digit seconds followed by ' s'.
11 h 40 min
